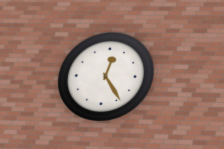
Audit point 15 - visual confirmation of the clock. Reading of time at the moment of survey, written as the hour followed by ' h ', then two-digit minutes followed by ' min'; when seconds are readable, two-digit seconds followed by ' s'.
12 h 24 min
